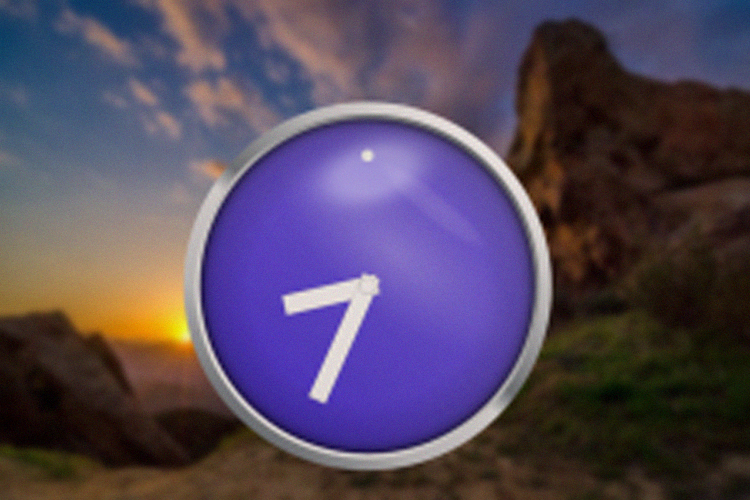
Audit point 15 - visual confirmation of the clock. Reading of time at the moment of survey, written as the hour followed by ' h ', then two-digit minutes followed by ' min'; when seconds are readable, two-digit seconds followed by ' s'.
8 h 34 min
